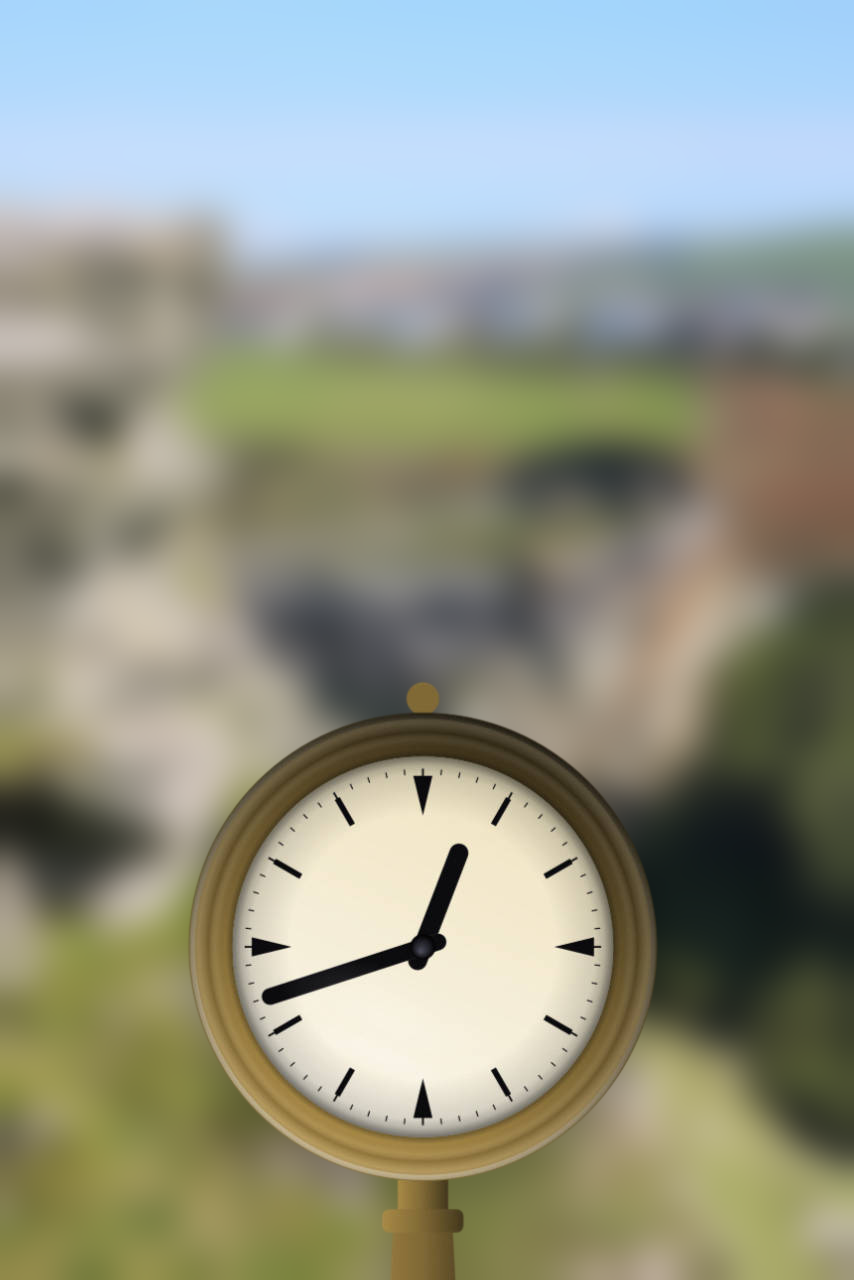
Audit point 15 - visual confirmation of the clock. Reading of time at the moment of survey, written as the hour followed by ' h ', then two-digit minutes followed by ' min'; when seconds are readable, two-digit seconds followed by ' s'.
12 h 42 min
